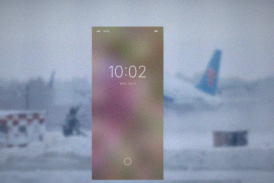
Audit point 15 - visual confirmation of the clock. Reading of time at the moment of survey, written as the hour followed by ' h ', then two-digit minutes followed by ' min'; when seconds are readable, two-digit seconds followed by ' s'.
10 h 02 min
